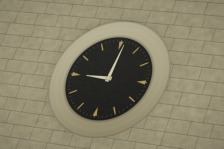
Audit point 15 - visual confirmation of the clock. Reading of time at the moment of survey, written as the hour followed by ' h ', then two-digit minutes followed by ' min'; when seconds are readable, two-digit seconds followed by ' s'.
9 h 01 min
